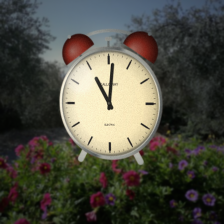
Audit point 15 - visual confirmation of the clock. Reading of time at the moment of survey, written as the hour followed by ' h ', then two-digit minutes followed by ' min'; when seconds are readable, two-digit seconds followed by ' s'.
11 h 01 min
